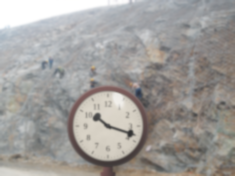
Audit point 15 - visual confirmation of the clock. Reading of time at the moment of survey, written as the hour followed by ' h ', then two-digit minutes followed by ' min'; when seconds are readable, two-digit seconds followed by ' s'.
10 h 18 min
